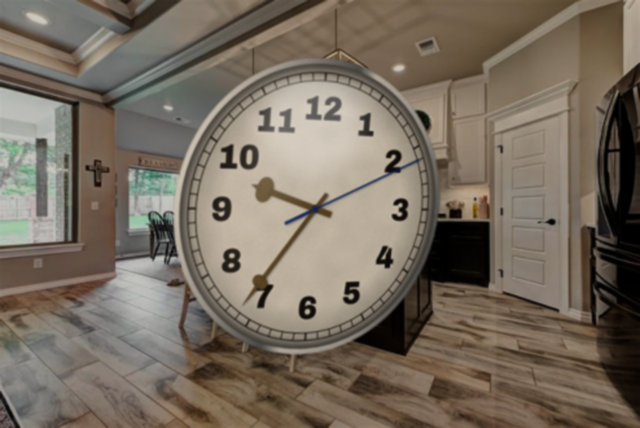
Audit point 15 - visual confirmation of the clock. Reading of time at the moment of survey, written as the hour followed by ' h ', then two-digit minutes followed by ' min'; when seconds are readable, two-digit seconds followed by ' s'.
9 h 36 min 11 s
